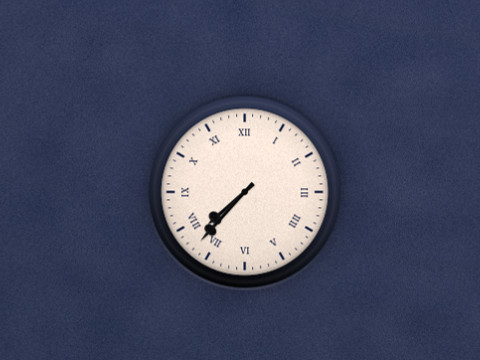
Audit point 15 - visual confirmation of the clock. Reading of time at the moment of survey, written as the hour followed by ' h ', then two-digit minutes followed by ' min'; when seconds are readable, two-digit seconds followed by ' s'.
7 h 37 min
